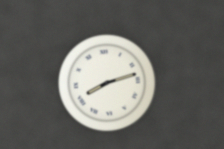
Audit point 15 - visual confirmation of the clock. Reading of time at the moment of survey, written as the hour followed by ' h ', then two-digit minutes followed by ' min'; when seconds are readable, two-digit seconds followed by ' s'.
8 h 13 min
